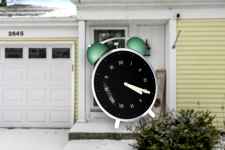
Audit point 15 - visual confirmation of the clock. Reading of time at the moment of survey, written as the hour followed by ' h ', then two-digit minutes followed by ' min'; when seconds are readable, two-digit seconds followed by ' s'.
4 h 20 min
